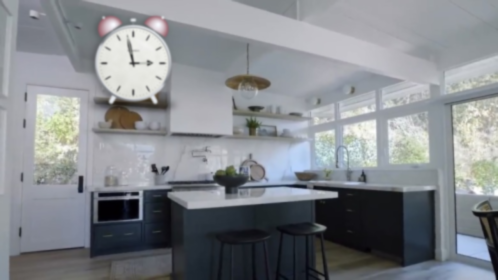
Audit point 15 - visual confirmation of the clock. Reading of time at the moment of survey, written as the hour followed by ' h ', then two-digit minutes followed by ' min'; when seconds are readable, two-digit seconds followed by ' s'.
2 h 58 min
